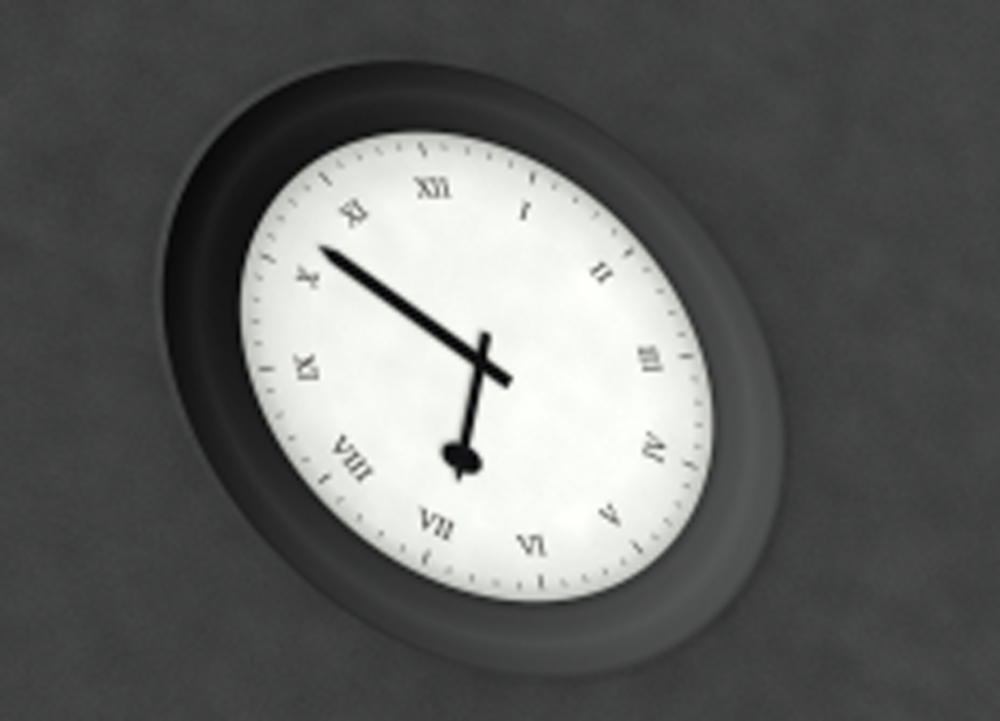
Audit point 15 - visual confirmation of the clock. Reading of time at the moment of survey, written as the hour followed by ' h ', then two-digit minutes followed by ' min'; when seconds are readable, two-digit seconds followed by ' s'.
6 h 52 min
